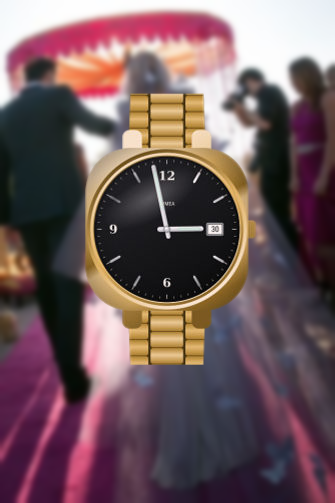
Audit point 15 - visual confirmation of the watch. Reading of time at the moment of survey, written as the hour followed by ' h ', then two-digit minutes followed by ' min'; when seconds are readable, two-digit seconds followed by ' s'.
2 h 58 min
